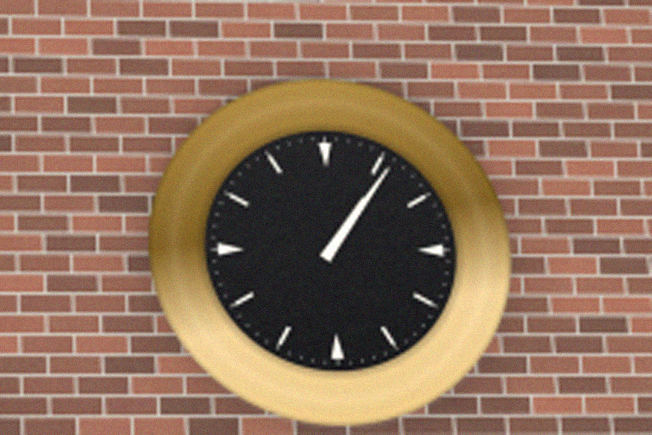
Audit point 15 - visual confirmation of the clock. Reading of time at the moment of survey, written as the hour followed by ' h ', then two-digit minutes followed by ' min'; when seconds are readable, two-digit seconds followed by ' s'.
1 h 06 min
